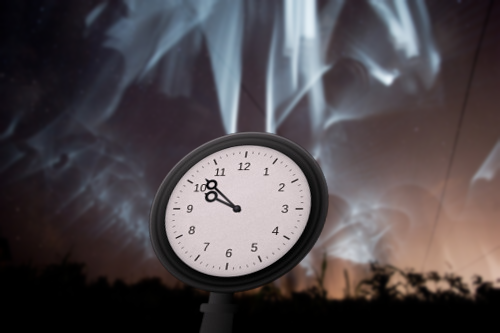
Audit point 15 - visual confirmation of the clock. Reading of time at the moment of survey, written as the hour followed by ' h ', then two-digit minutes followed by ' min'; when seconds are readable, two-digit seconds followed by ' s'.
9 h 52 min
